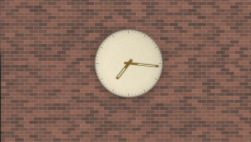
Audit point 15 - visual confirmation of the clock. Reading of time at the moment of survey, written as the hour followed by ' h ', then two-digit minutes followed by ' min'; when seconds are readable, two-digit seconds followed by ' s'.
7 h 16 min
